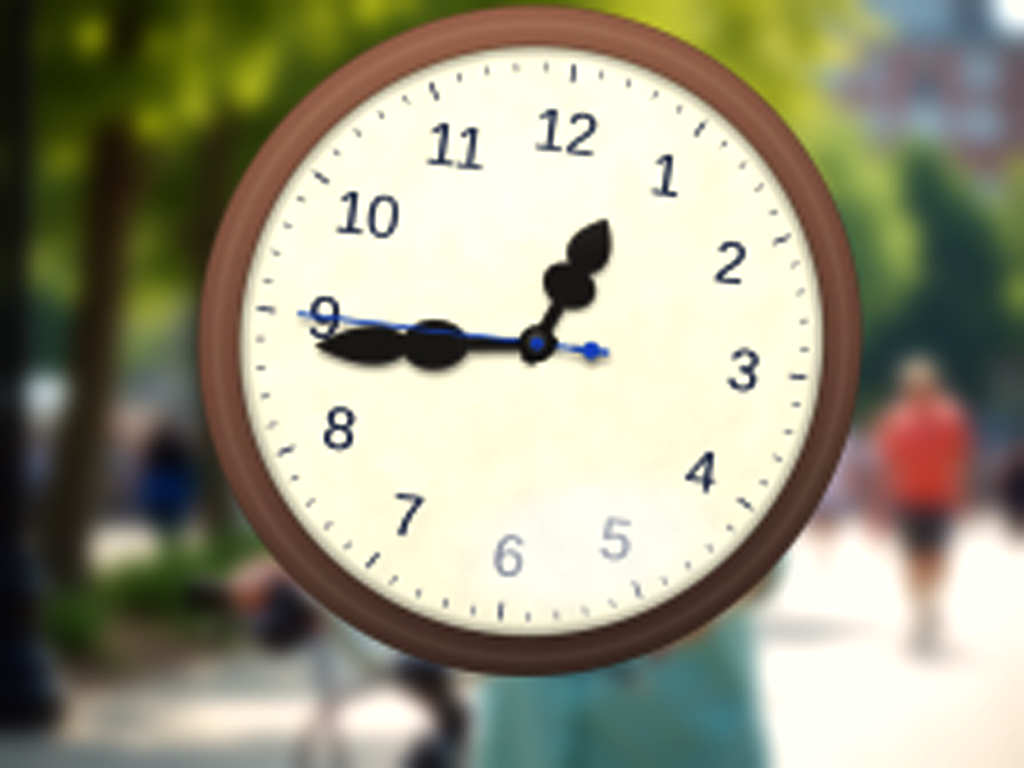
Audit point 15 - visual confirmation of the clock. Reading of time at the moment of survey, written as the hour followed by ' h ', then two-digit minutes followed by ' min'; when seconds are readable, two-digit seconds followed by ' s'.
12 h 43 min 45 s
